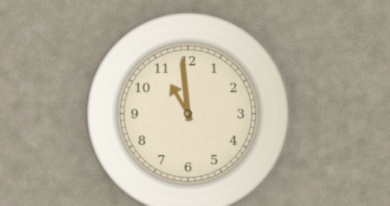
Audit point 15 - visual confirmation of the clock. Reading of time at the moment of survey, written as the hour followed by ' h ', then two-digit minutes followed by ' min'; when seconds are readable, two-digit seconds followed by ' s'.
10 h 59 min
